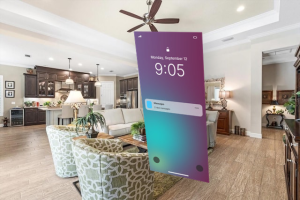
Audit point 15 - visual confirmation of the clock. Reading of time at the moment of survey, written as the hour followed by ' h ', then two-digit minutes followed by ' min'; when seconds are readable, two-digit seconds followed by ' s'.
9 h 05 min
